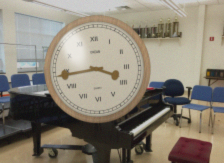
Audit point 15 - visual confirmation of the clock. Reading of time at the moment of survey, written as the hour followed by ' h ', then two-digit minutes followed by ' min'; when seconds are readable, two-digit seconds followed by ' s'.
3 h 44 min
